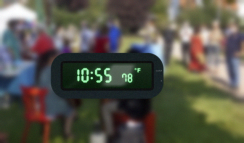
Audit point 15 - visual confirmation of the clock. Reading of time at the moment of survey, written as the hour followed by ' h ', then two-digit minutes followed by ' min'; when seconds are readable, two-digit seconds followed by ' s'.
10 h 55 min
